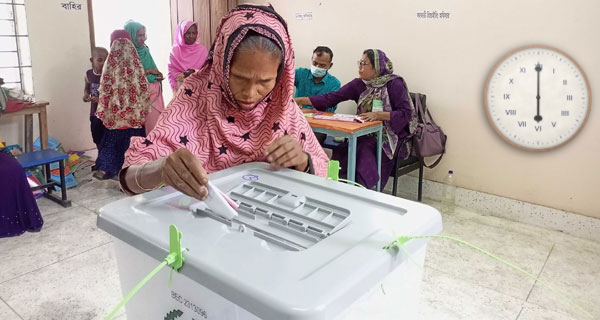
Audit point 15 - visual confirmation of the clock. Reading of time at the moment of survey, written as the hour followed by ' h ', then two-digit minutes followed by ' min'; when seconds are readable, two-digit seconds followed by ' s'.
6 h 00 min
